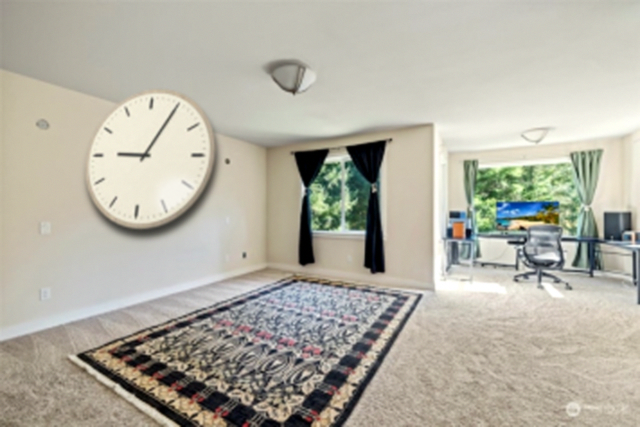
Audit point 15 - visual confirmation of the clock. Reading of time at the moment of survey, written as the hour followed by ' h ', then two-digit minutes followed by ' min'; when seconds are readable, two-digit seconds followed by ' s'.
9 h 05 min
